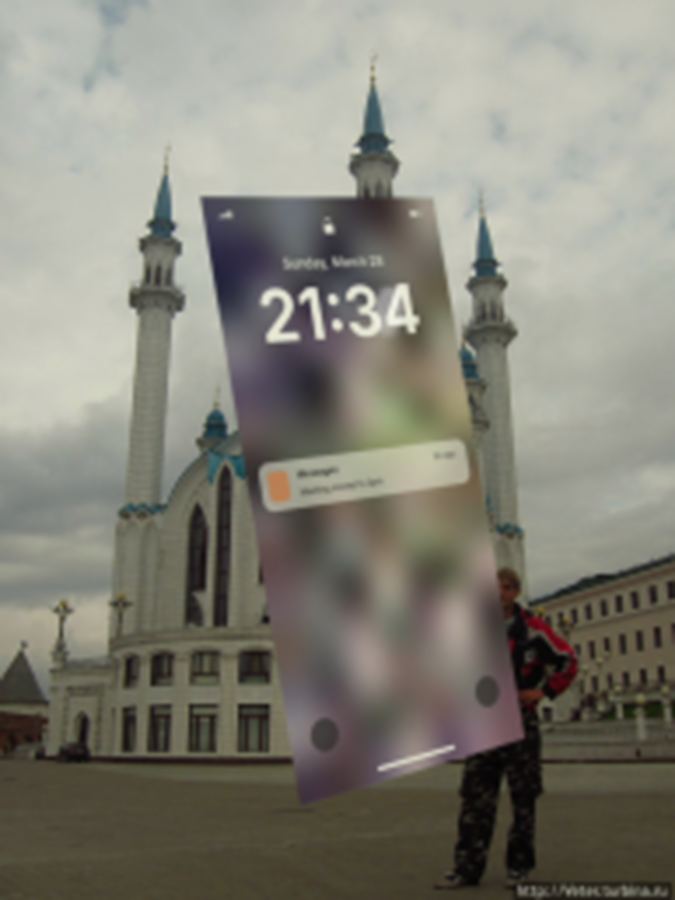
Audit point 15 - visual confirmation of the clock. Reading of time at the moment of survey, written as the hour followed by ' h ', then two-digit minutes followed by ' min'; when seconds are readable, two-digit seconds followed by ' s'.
21 h 34 min
